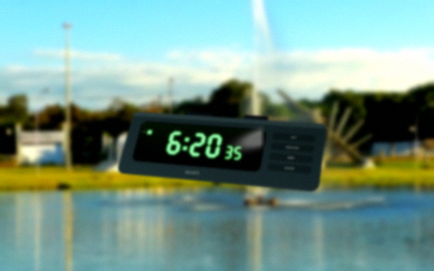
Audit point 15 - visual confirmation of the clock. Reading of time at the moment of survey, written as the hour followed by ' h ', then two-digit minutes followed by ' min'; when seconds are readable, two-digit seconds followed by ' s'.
6 h 20 min 35 s
